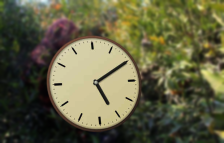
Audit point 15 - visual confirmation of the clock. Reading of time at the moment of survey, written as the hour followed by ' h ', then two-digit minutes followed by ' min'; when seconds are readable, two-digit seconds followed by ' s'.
5 h 10 min
